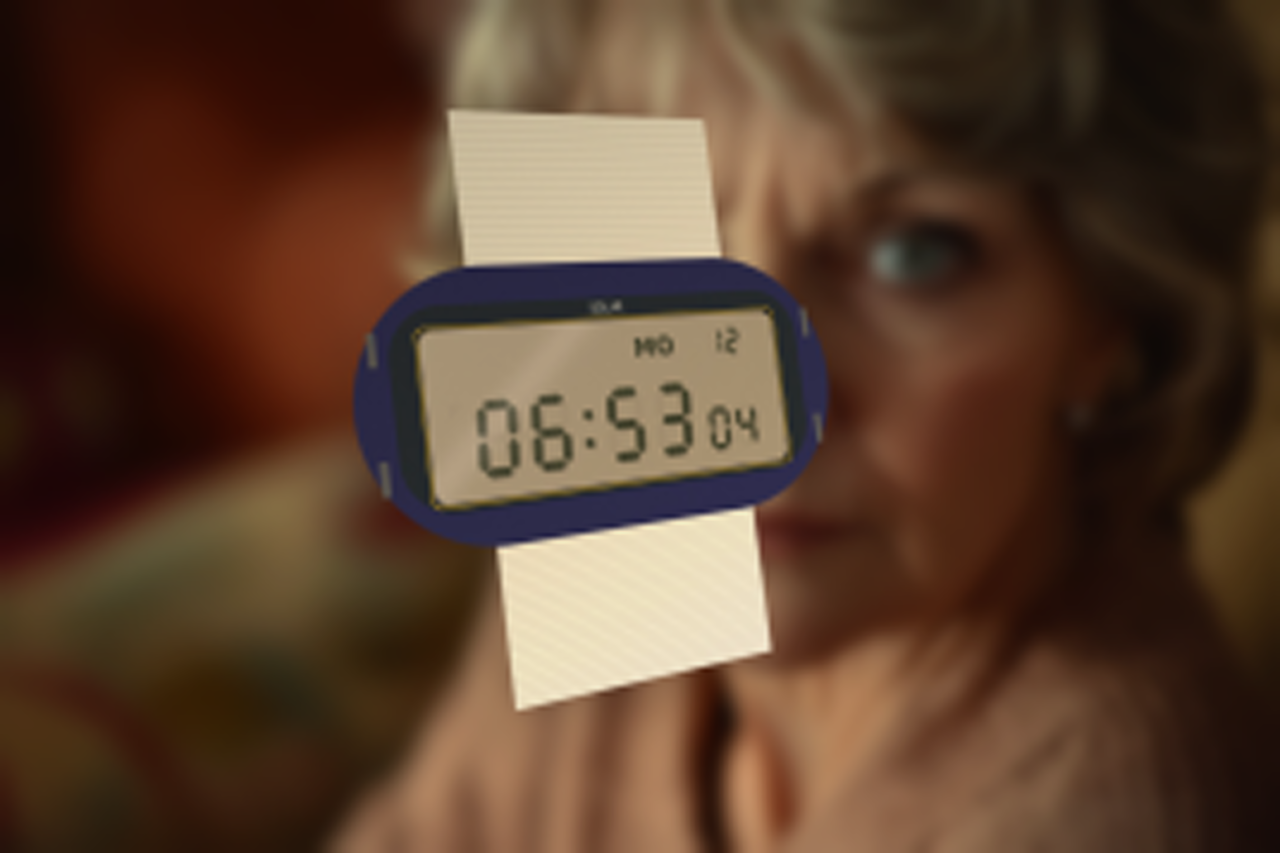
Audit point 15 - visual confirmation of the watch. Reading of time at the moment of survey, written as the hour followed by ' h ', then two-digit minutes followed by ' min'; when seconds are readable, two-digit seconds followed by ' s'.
6 h 53 min 04 s
